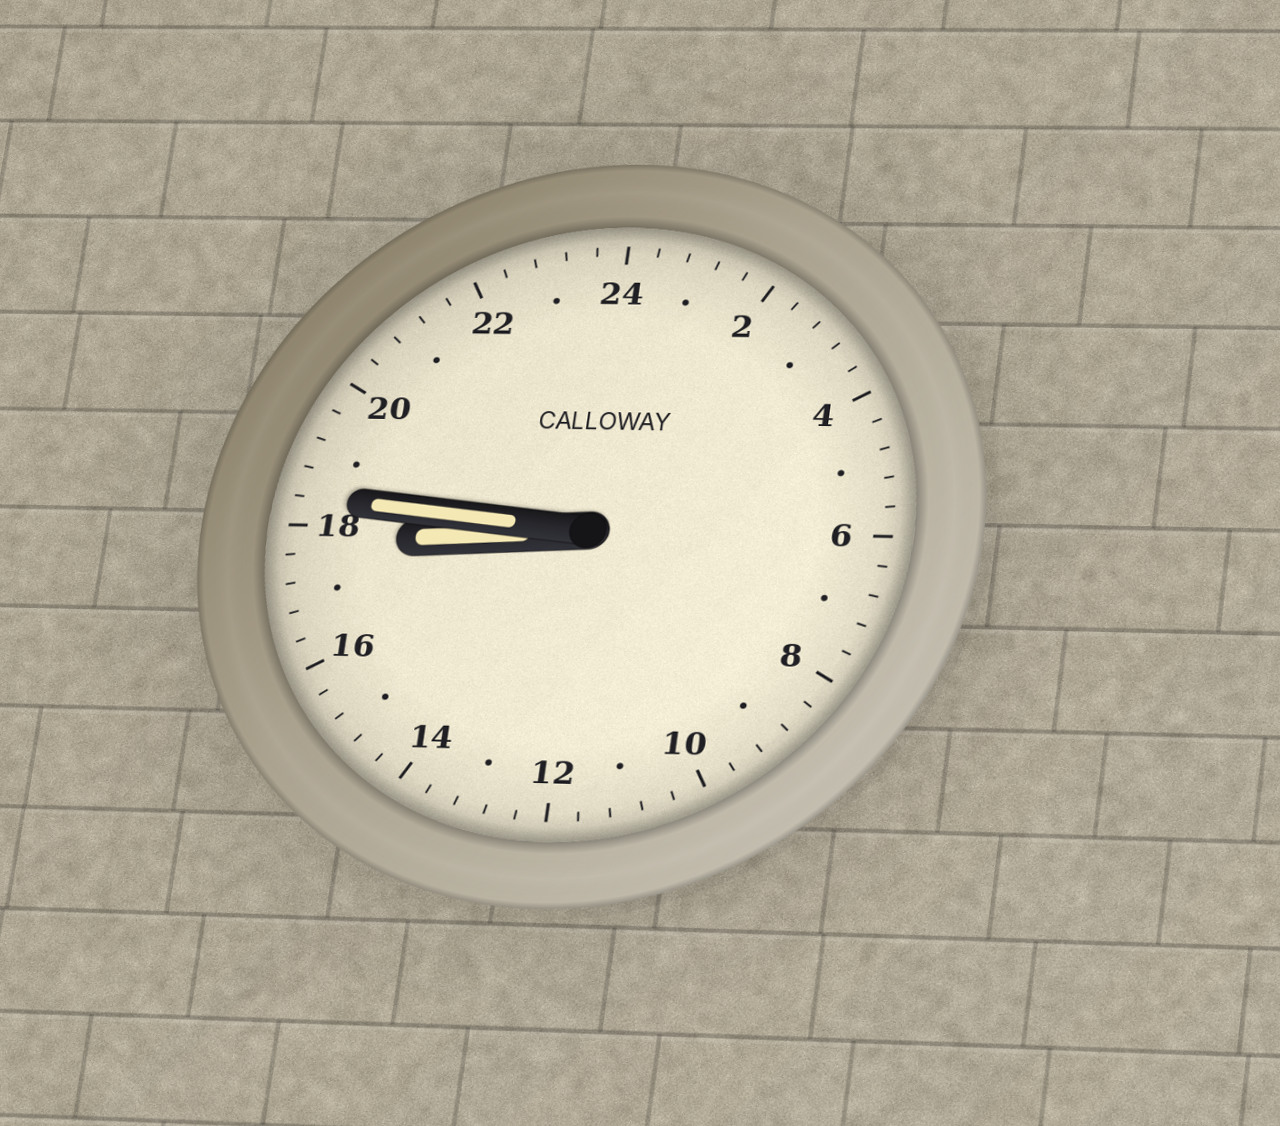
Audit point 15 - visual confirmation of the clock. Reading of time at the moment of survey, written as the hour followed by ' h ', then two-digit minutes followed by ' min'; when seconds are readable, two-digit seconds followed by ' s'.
17 h 46 min
